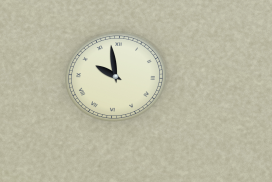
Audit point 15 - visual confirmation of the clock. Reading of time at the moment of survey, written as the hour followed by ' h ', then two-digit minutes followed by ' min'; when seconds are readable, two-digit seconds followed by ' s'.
9 h 58 min
